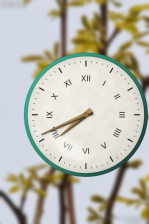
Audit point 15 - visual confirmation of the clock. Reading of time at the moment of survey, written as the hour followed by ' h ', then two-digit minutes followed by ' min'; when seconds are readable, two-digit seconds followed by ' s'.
7 h 41 min
